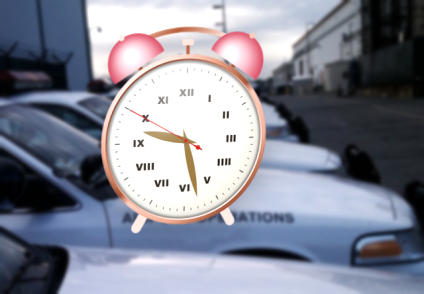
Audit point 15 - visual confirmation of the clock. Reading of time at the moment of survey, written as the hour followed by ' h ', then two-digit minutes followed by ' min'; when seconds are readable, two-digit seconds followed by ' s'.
9 h 27 min 50 s
